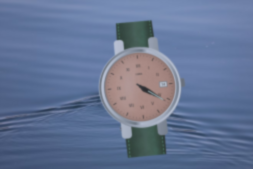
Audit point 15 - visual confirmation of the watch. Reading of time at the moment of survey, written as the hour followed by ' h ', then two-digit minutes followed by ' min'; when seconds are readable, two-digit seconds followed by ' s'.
4 h 21 min
